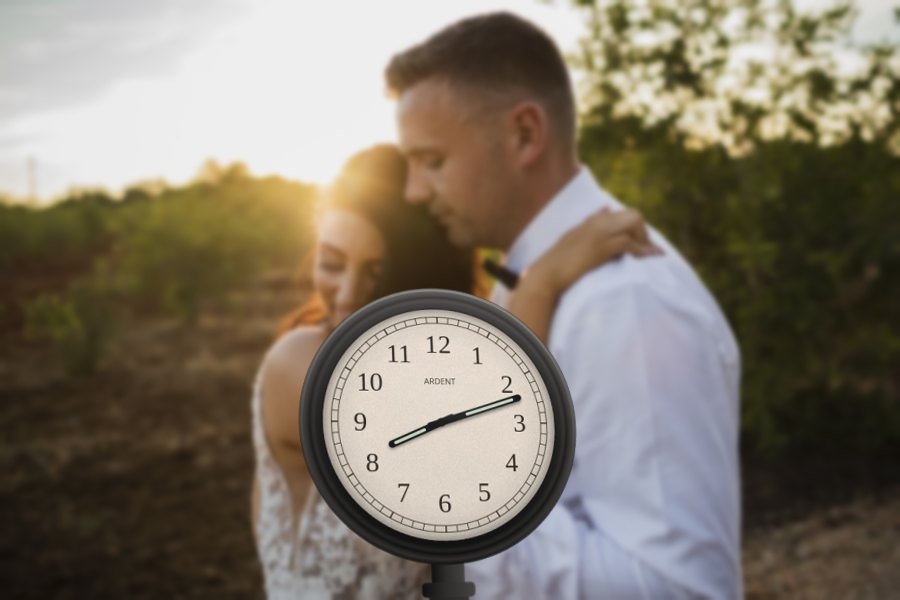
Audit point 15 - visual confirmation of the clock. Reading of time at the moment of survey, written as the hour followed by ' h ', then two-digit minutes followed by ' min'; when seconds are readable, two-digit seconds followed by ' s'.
8 h 12 min
